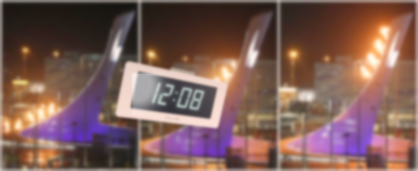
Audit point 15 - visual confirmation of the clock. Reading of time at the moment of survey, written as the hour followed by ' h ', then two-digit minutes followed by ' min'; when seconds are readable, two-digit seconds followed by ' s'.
12 h 08 min
